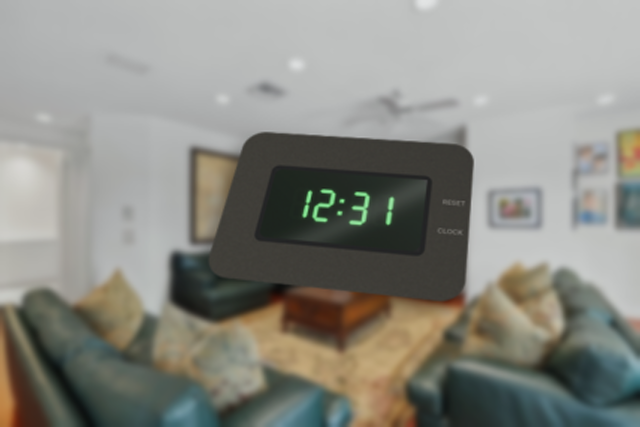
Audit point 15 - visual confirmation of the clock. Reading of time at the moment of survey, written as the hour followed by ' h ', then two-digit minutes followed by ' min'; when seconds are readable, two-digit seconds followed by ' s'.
12 h 31 min
